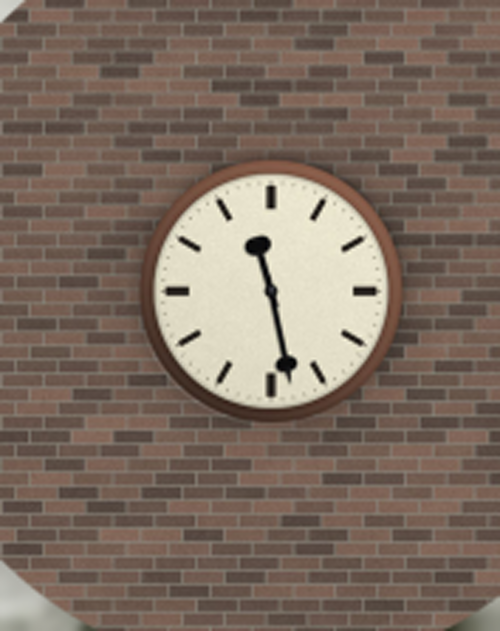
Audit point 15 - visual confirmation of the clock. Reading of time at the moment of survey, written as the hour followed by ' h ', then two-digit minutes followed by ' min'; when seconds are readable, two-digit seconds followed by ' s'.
11 h 28 min
